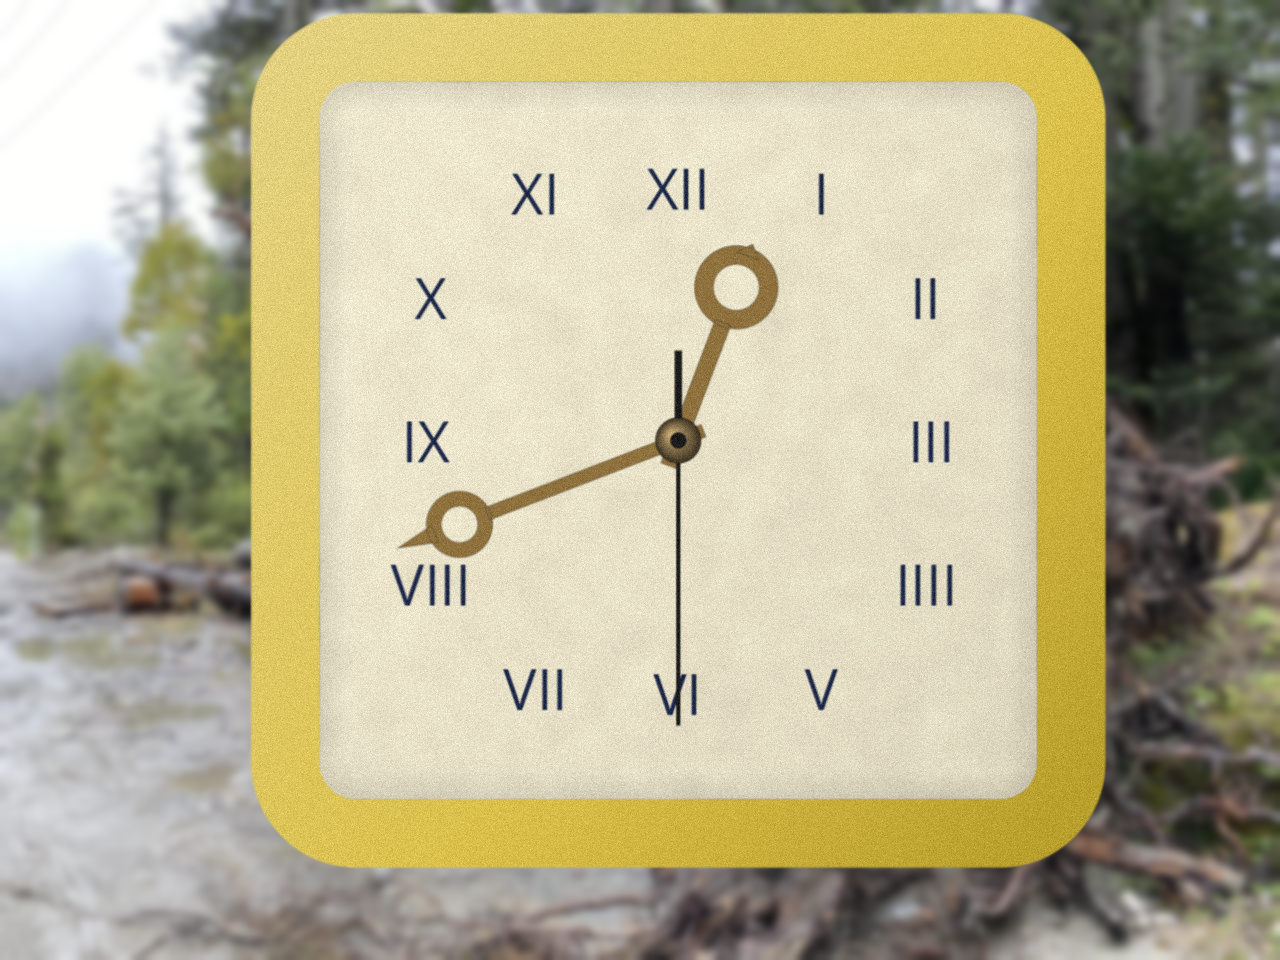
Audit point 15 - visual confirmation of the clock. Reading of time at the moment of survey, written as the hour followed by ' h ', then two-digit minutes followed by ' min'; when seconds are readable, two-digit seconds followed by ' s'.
12 h 41 min 30 s
